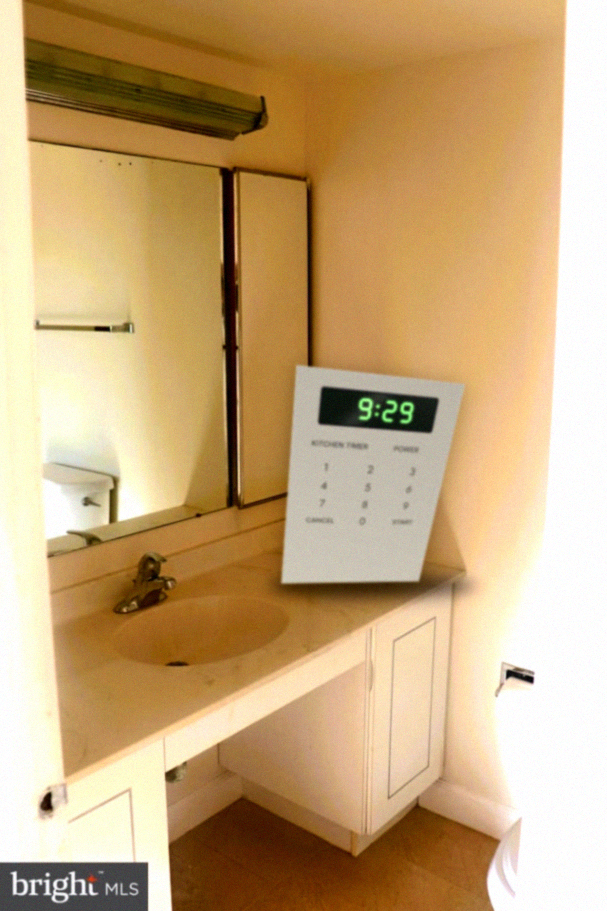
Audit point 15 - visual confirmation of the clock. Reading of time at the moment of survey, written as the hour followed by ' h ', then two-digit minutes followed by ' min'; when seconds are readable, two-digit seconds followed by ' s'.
9 h 29 min
